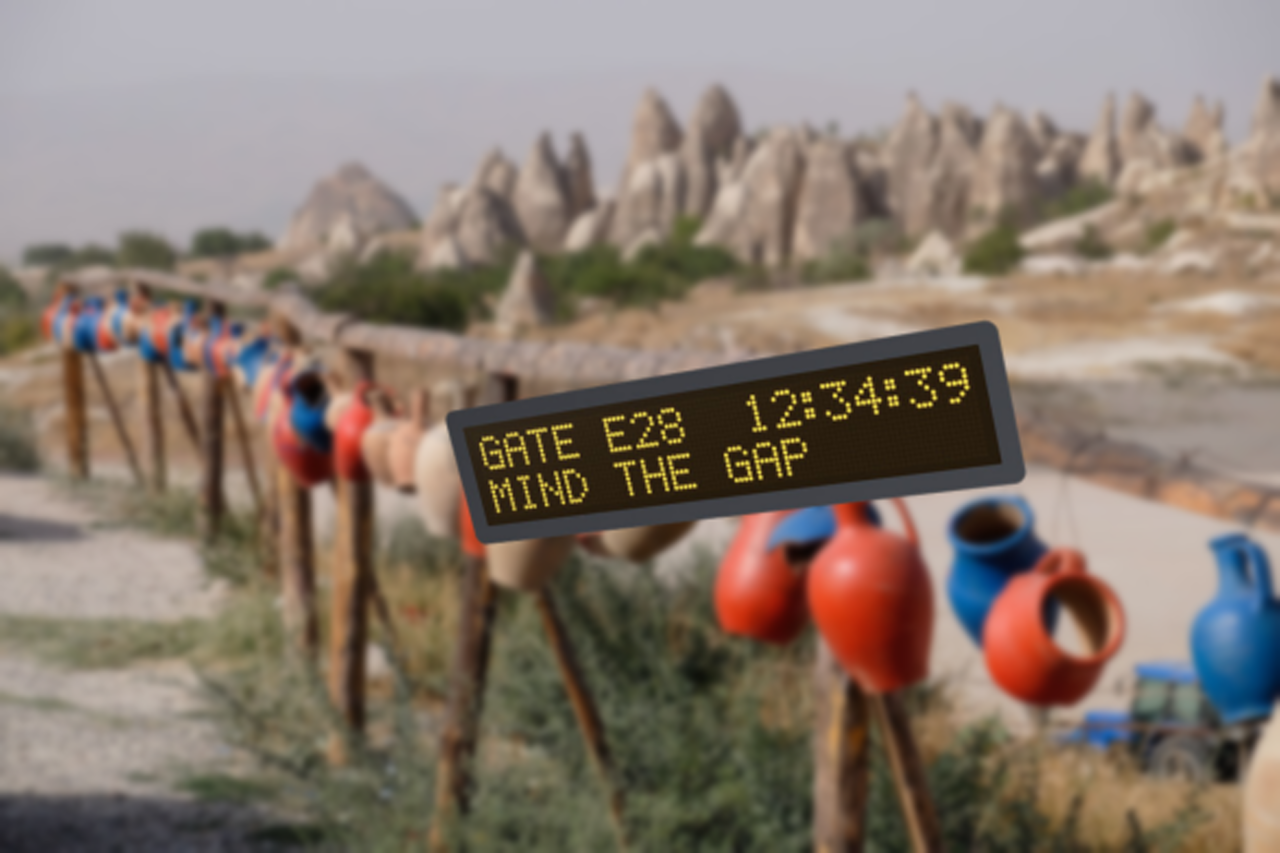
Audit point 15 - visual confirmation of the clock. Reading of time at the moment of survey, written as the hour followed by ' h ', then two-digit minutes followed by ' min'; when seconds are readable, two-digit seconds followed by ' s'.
12 h 34 min 39 s
